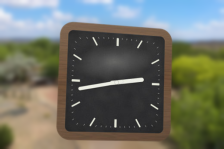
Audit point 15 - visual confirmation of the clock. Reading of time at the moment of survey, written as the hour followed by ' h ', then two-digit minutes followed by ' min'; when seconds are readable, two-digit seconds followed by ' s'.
2 h 43 min
